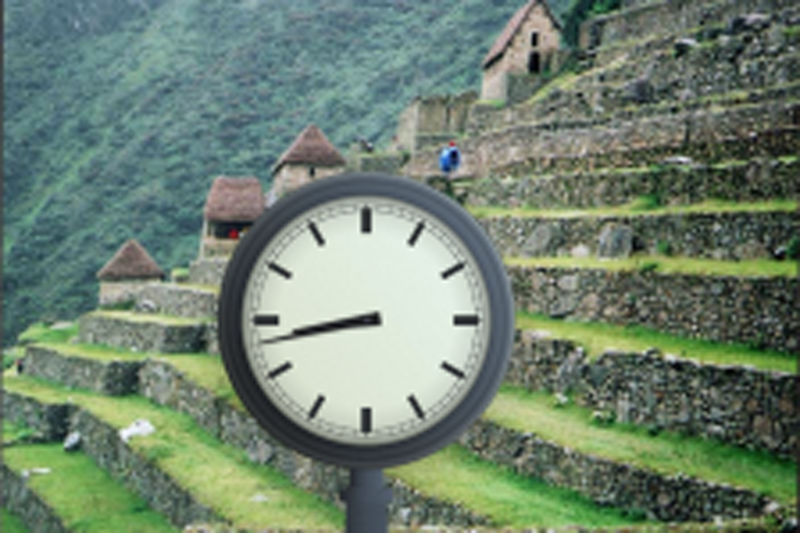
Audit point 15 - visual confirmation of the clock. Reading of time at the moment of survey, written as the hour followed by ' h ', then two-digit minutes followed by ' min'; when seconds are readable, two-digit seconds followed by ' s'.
8 h 43 min
